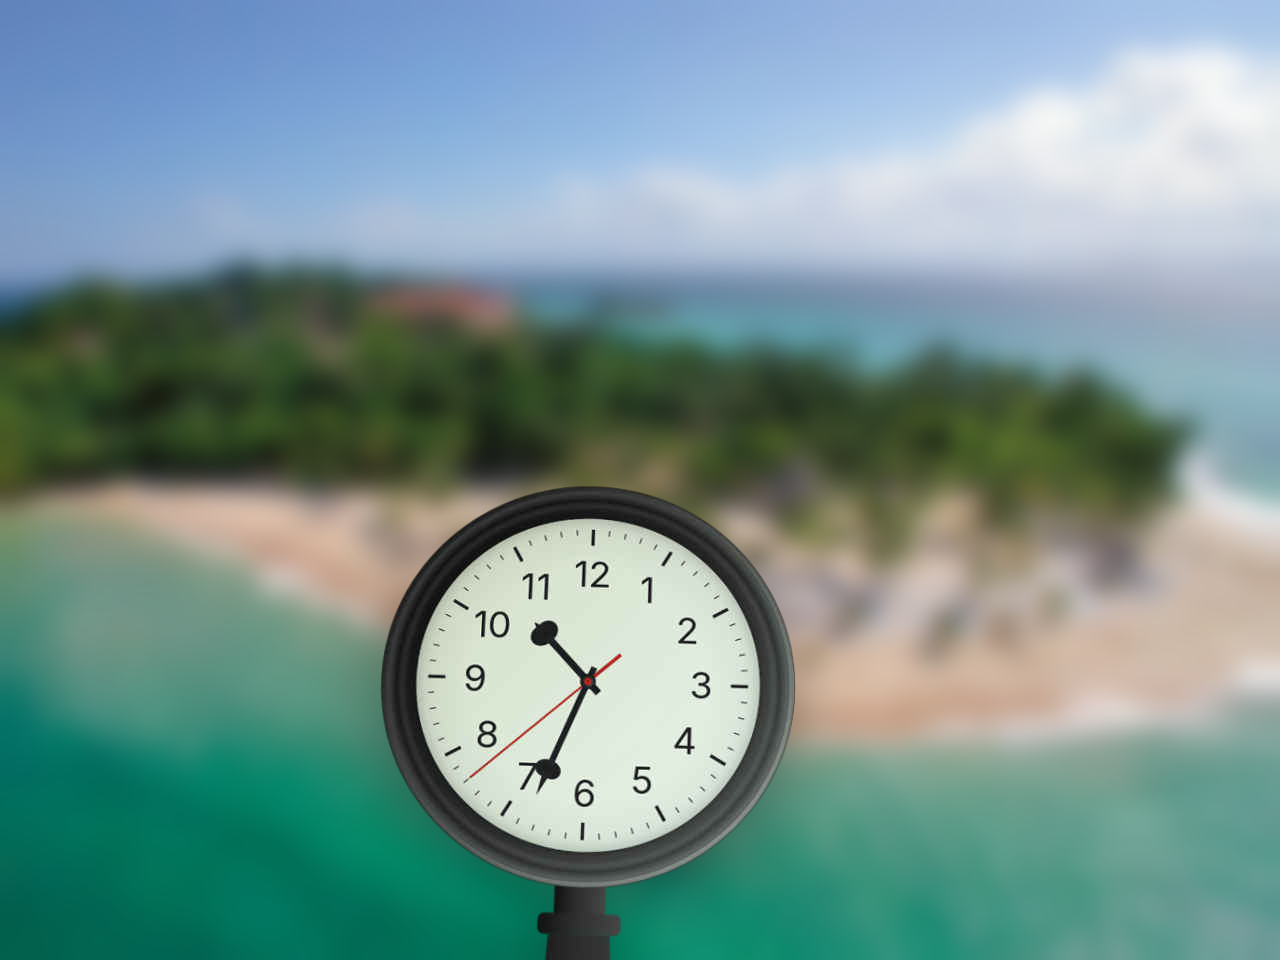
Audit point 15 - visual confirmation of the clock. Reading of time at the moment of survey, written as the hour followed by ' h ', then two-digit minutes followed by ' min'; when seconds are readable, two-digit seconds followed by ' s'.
10 h 33 min 38 s
